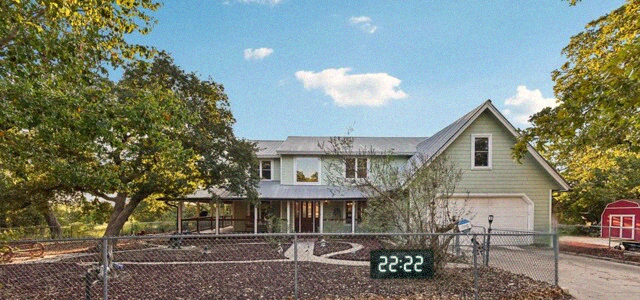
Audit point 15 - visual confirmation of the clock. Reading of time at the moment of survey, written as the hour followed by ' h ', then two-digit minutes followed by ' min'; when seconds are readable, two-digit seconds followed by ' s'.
22 h 22 min
